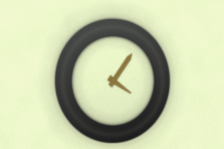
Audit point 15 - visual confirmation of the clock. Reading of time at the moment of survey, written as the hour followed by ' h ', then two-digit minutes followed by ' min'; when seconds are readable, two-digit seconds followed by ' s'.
4 h 06 min
